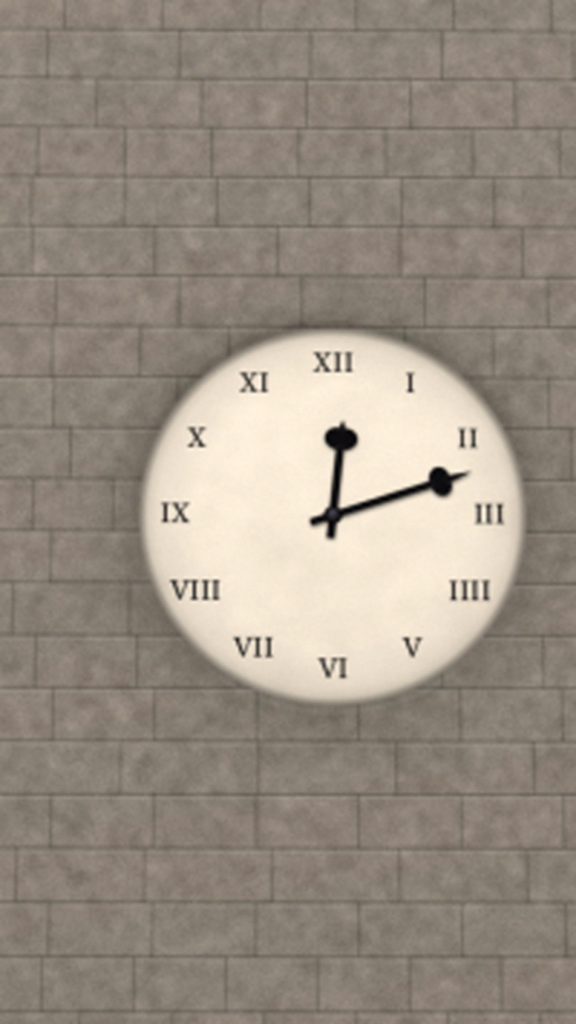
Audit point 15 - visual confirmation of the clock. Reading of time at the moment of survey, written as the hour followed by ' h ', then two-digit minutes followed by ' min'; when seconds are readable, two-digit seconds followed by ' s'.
12 h 12 min
